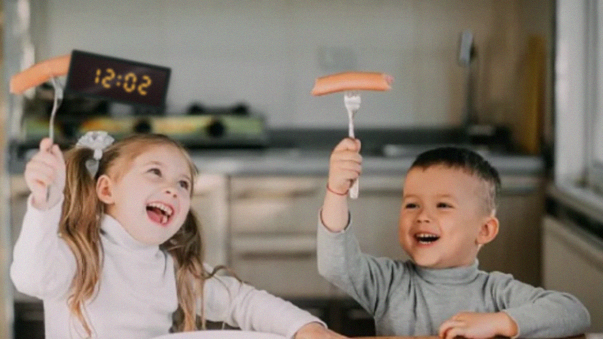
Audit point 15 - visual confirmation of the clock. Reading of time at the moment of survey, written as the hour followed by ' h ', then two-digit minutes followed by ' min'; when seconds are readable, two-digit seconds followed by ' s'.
12 h 02 min
